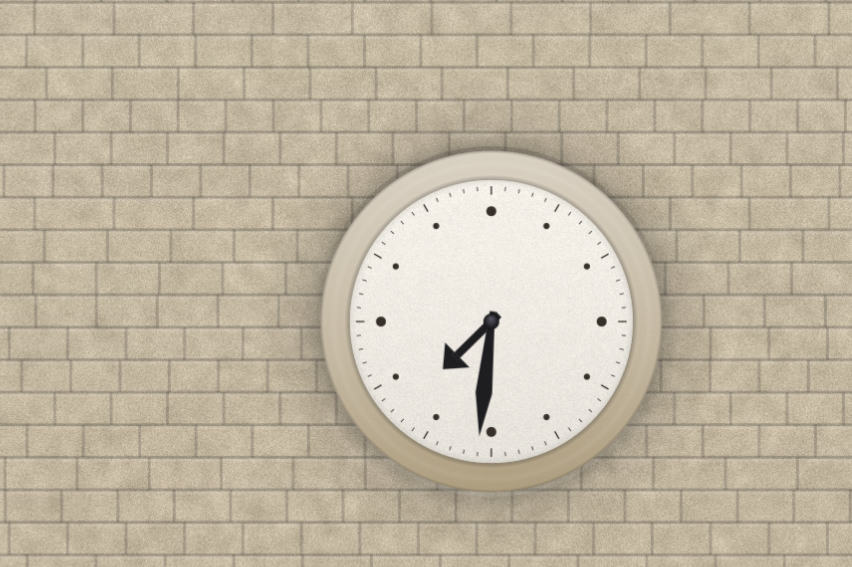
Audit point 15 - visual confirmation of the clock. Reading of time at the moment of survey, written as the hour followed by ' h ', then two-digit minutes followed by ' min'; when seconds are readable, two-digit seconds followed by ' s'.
7 h 31 min
